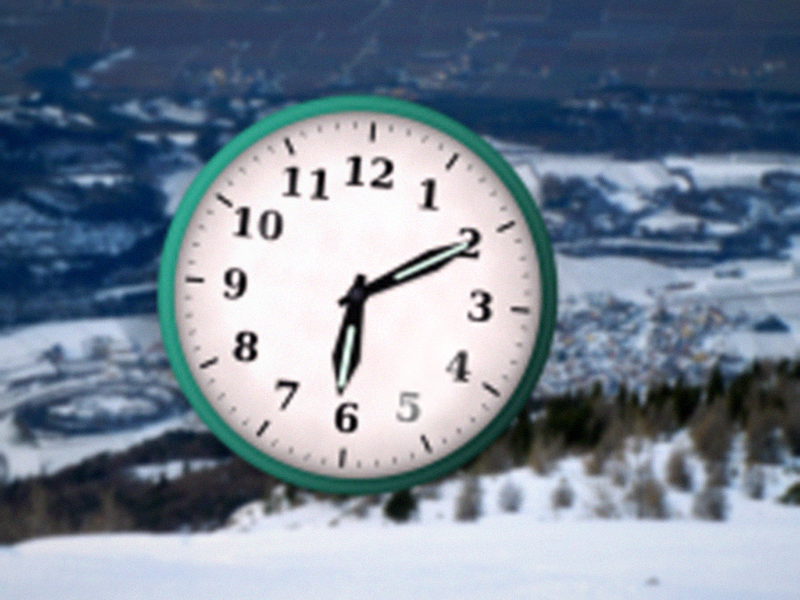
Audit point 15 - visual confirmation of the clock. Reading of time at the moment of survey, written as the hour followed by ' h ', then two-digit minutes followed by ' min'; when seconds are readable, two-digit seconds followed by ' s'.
6 h 10 min
